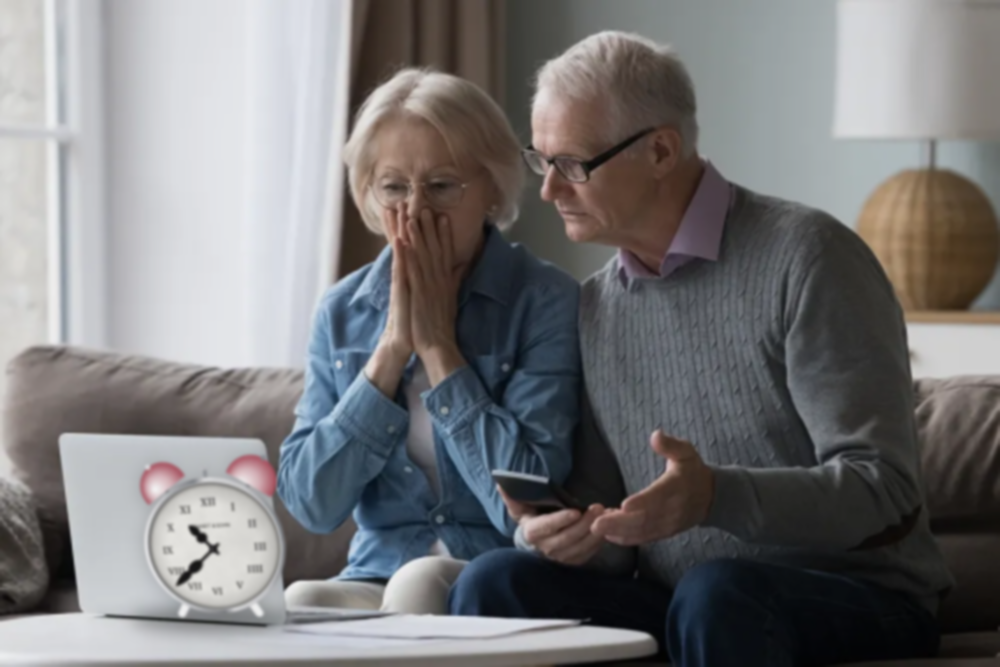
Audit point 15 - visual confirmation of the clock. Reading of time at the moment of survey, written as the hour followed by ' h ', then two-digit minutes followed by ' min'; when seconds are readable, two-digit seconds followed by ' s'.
10 h 38 min
